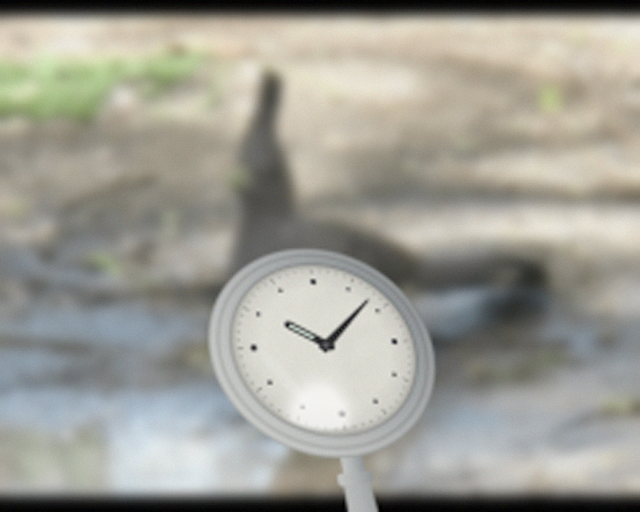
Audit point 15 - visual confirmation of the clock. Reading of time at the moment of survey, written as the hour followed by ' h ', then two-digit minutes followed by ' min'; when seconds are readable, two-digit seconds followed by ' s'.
10 h 08 min
